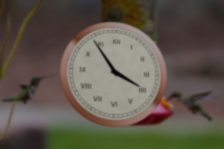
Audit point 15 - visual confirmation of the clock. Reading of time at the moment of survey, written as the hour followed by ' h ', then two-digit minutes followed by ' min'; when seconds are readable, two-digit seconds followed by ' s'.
3 h 54 min
